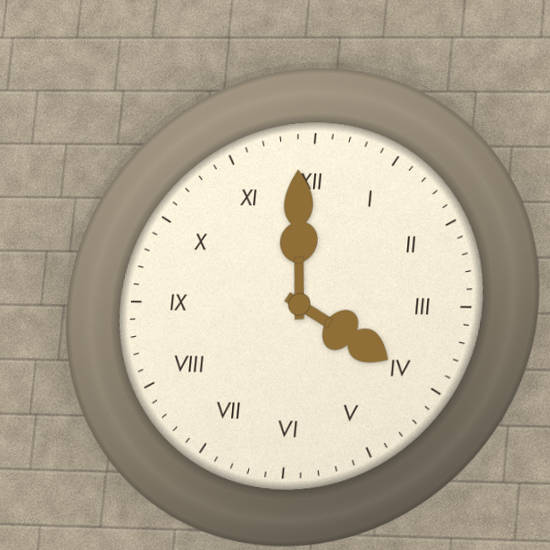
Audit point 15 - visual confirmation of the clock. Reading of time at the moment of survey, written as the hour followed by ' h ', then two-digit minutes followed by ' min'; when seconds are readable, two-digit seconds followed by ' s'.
3 h 59 min
